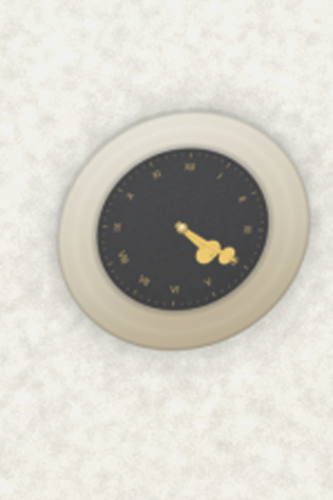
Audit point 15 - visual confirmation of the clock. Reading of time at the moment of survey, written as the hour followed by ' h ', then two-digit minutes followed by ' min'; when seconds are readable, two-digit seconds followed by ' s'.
4 h 20 min
